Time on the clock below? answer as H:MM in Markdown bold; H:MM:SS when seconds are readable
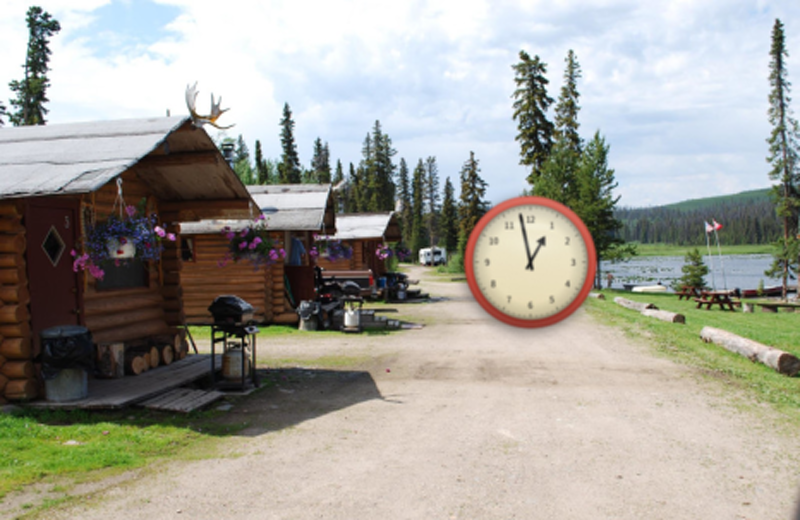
**12:58**
